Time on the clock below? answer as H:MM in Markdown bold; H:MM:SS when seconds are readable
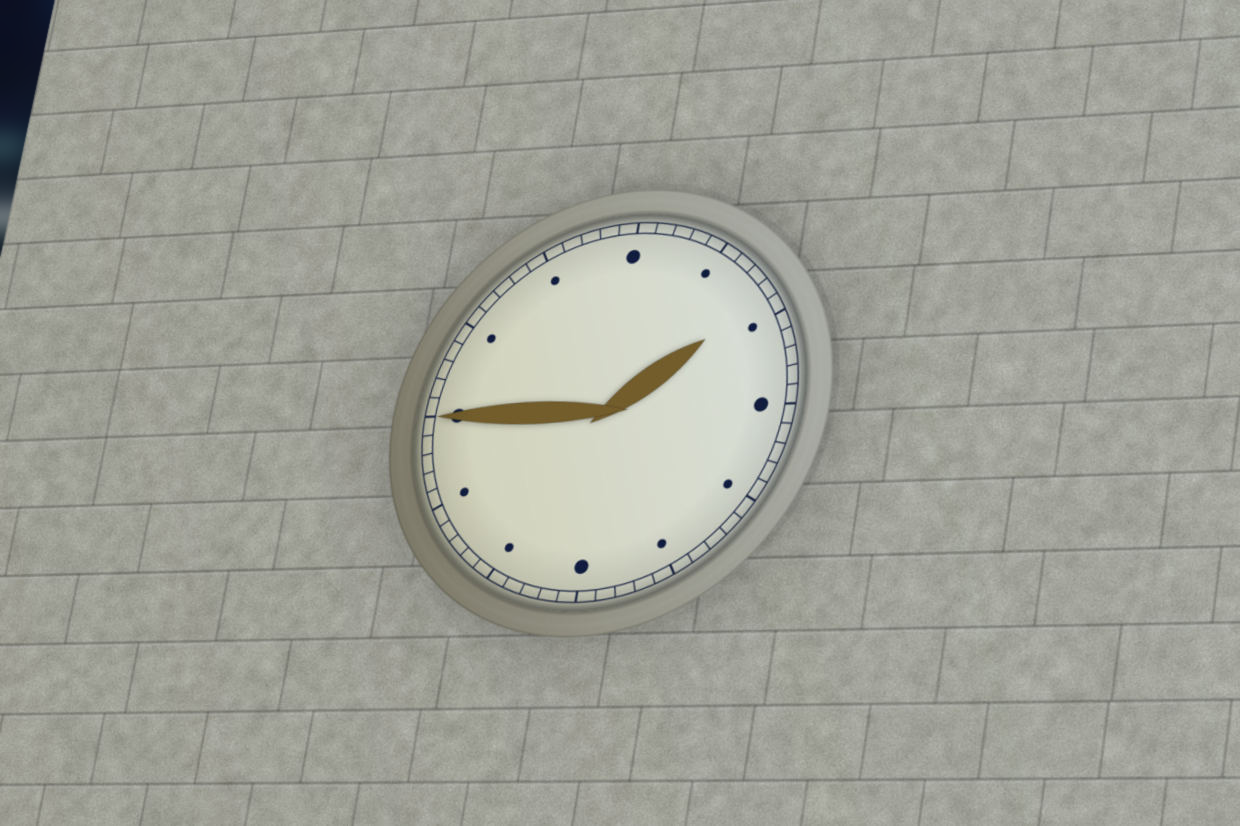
**1:45**
